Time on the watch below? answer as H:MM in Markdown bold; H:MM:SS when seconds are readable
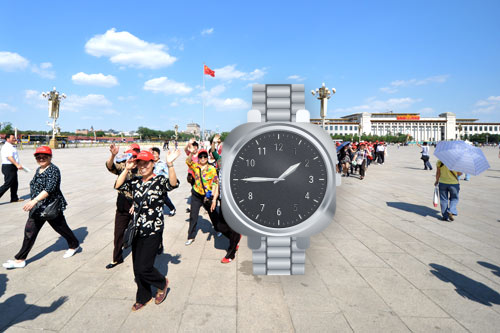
**1:45**
